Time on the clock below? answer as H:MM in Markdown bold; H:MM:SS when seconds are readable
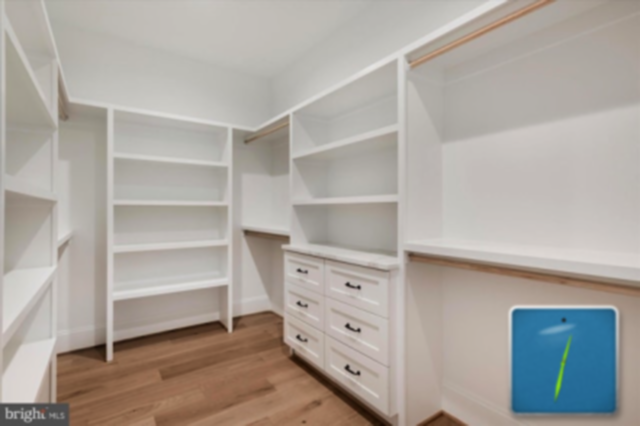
**12:32**
